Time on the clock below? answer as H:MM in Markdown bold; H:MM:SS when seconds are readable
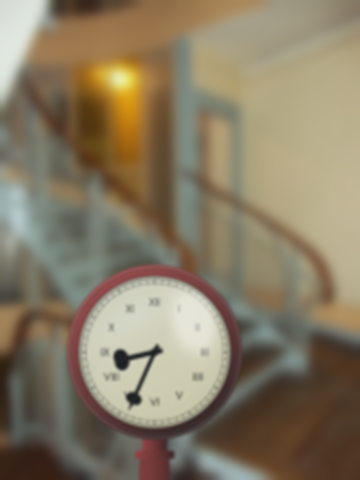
**8:34**
